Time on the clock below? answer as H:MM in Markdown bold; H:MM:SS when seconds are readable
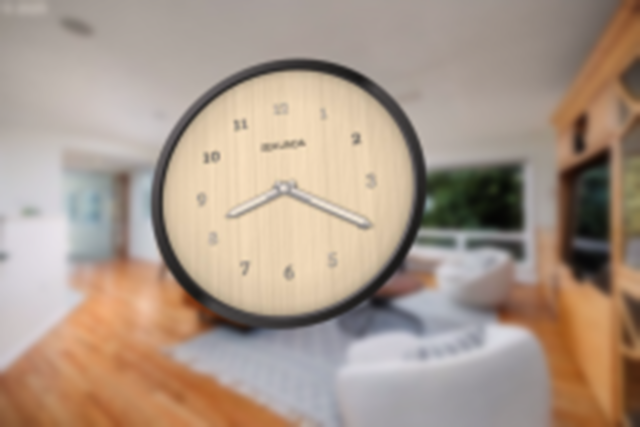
**8:20**
